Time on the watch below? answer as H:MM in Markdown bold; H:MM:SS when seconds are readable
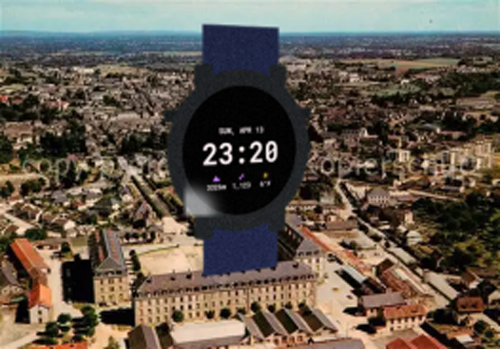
**23:20**
